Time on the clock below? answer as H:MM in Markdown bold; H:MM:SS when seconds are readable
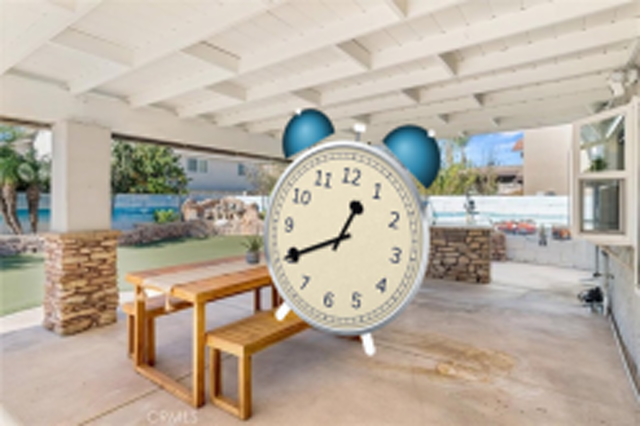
**12:40**
